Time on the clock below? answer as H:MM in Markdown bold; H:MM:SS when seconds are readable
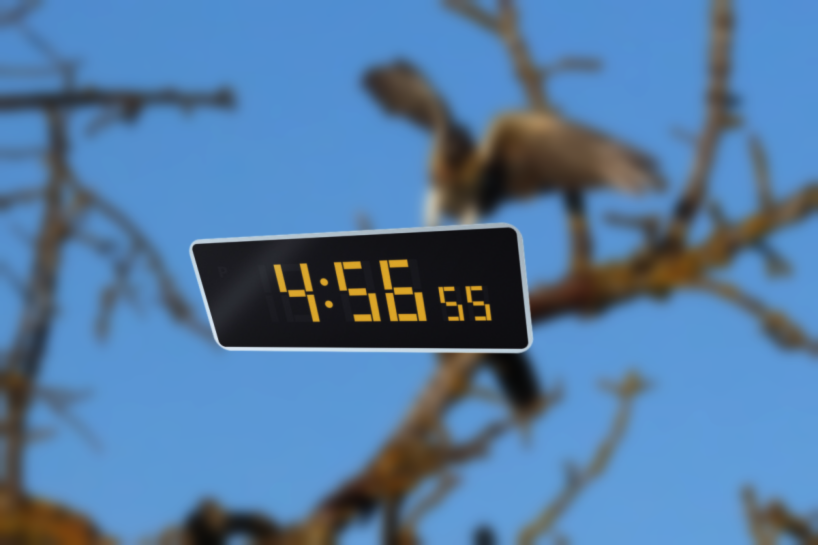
**4:56:55**
